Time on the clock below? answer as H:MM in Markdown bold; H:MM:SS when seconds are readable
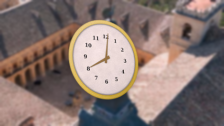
**8:01**
